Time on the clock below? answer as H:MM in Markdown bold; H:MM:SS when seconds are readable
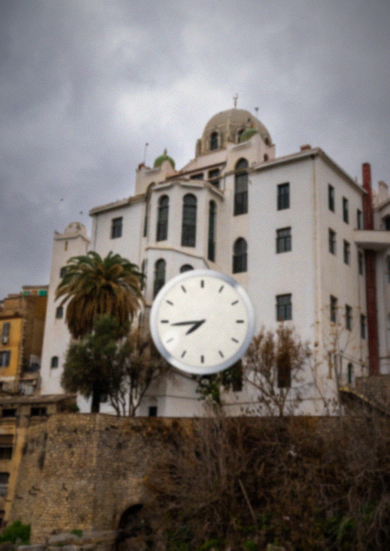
**7:44**
